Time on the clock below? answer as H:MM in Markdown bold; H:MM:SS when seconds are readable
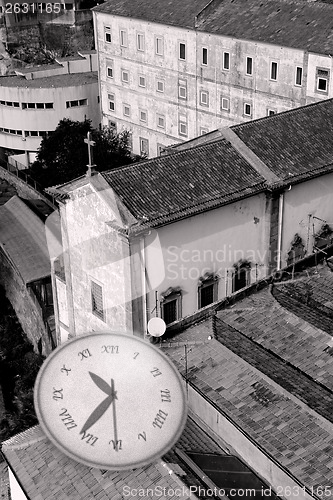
**10:36:30**
